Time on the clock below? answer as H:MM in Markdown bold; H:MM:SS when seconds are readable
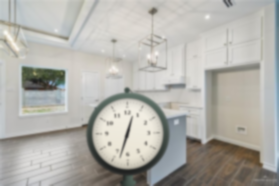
**12:33**
